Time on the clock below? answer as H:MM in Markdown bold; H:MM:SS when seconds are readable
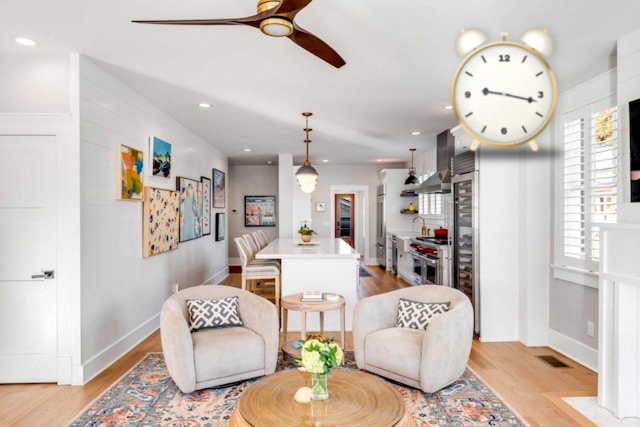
**9:17**
